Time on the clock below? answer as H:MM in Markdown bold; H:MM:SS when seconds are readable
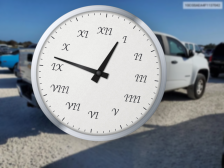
**12:47**
